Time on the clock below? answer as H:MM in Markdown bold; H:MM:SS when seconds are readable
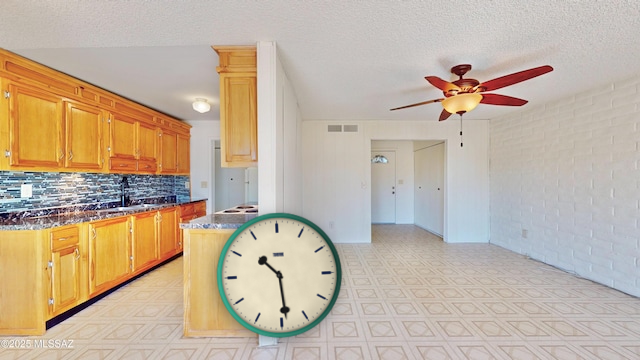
**10:29**
